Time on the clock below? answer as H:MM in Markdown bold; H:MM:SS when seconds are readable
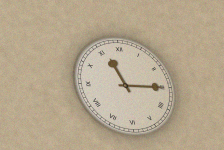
**11:15**
